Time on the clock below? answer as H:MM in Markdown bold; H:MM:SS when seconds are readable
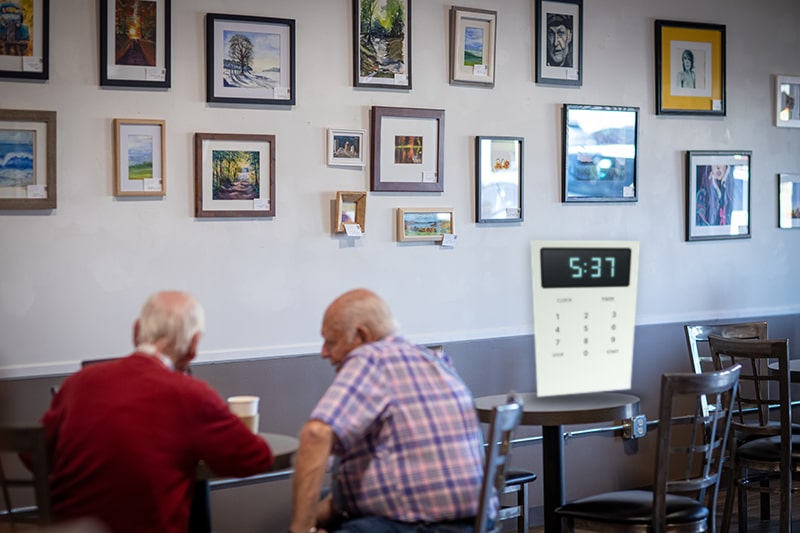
**5:37**
